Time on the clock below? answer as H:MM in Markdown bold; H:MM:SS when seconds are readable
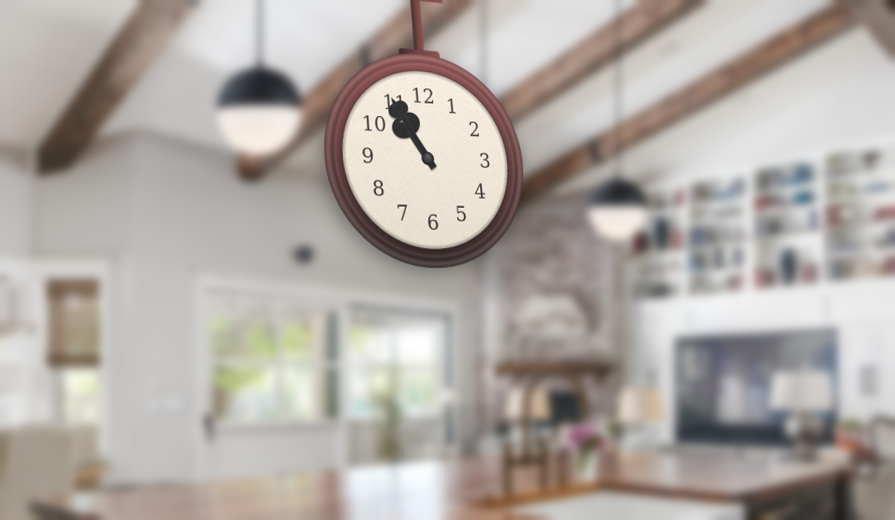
**10:55**
